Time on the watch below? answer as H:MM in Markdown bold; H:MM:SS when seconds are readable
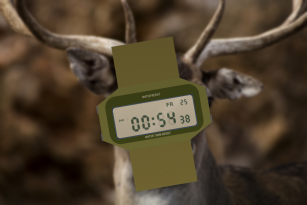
**0:54:38**
